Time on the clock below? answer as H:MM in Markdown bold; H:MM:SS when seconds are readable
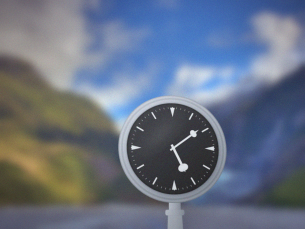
**5:09**
